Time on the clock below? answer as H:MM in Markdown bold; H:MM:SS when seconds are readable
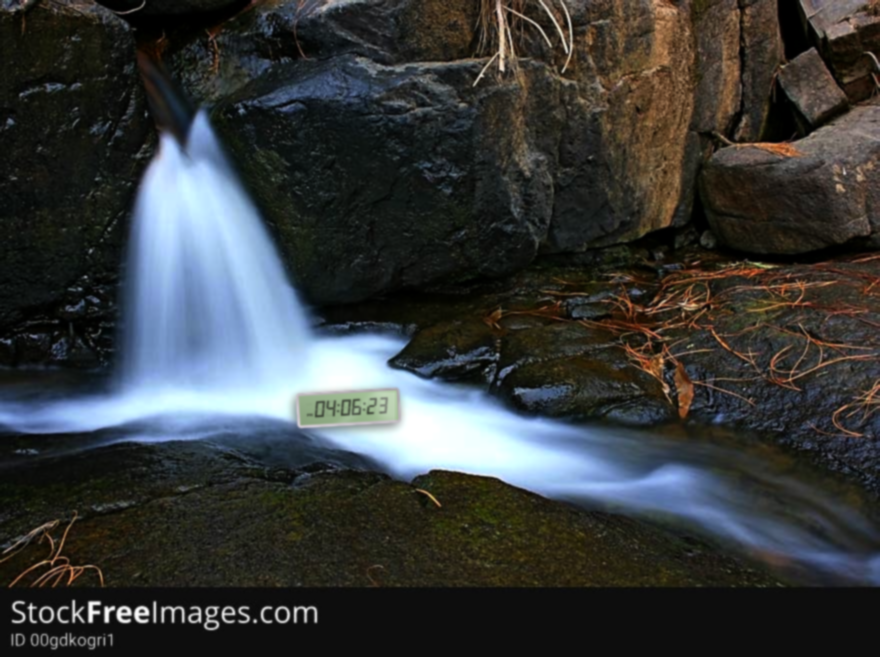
**4:06:23**
